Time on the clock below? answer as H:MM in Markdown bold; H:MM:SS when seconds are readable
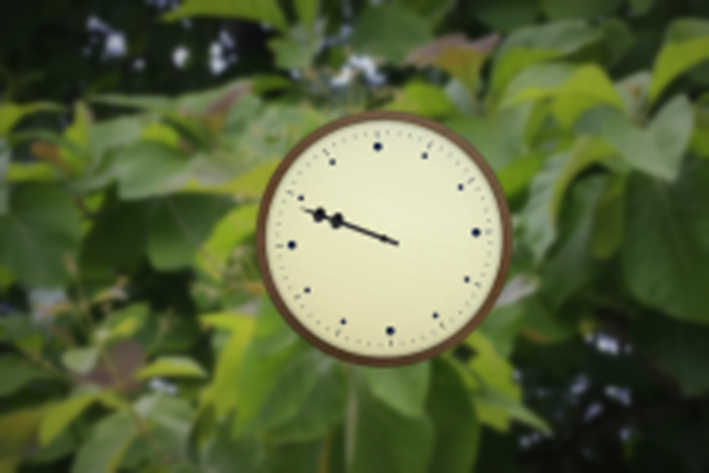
**9:49**
